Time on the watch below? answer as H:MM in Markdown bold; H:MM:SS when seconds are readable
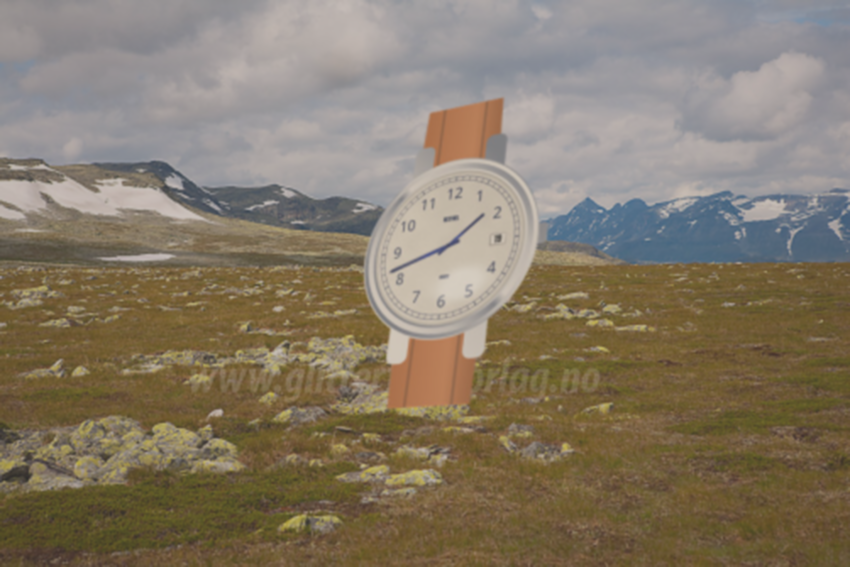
**1:42**
